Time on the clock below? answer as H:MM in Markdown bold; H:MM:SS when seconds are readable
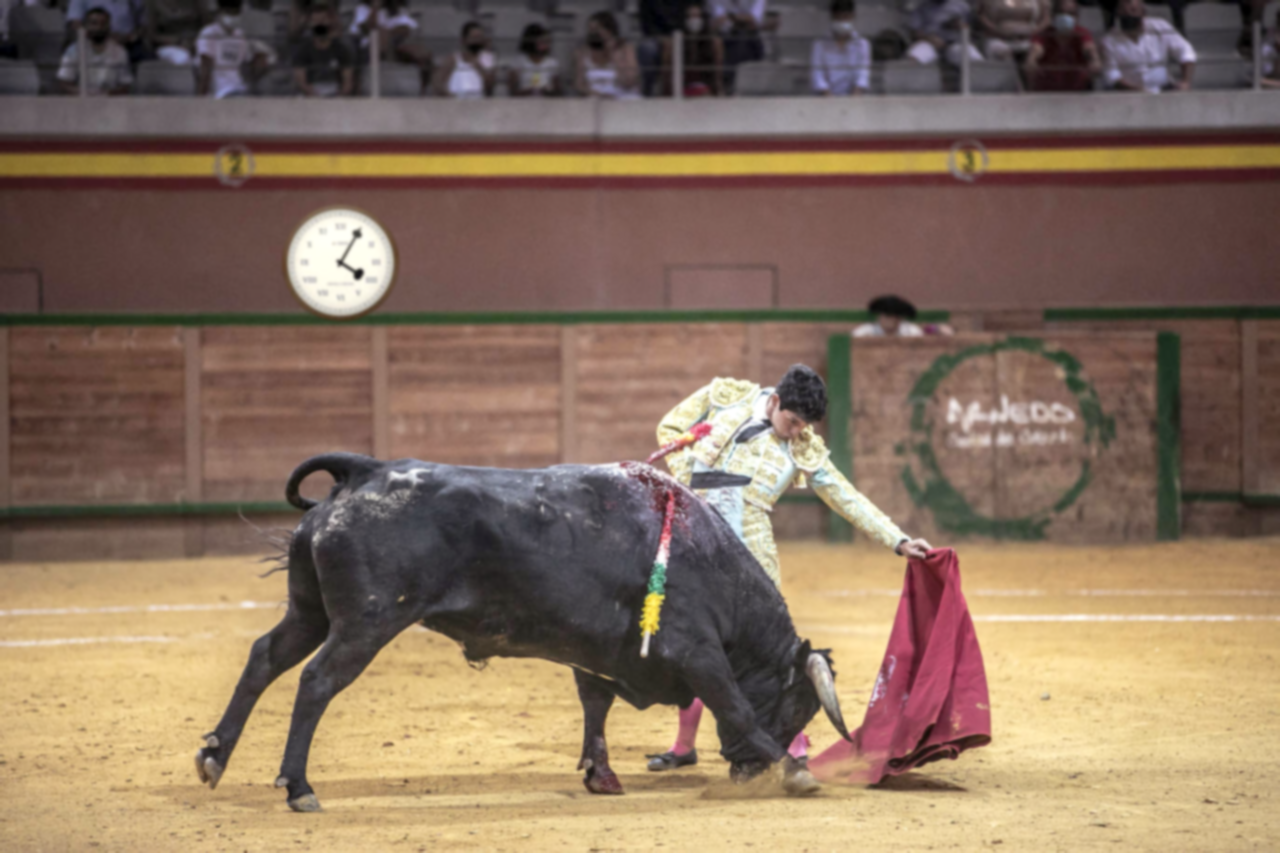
**4:05**
